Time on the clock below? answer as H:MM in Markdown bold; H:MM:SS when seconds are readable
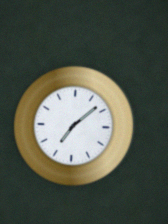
**7:08**
